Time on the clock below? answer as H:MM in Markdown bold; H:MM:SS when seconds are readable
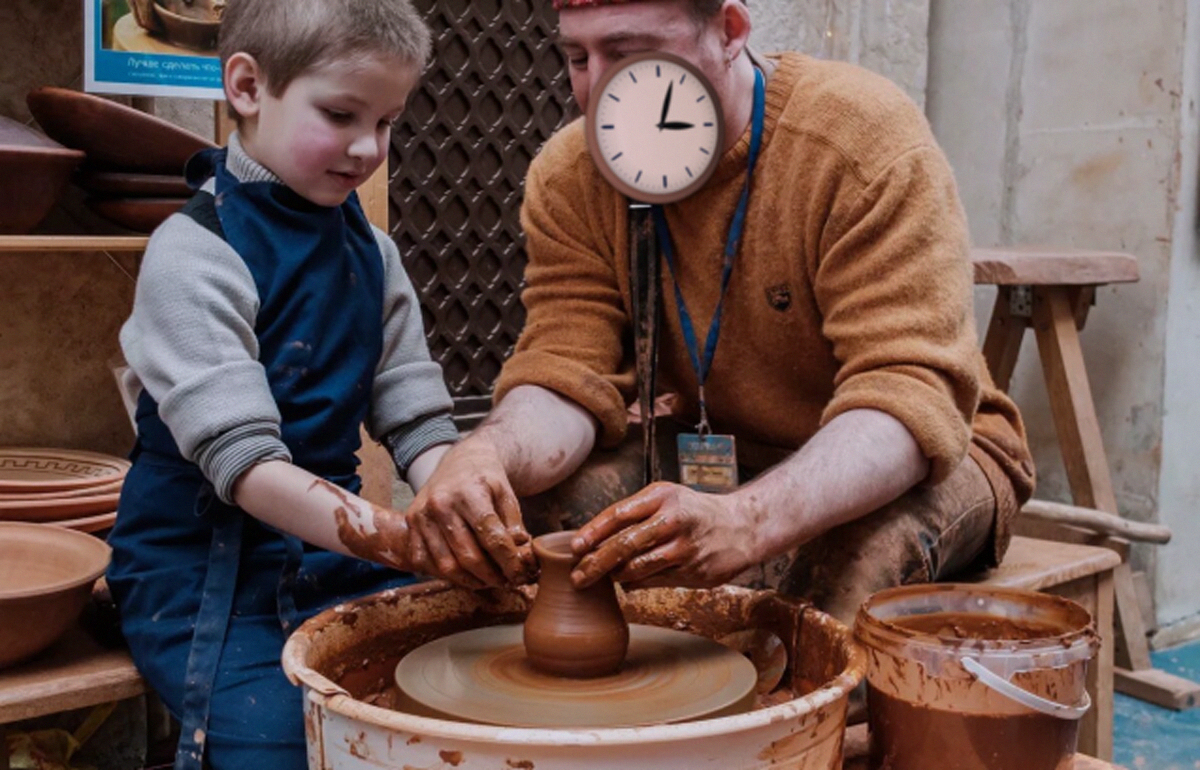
**3:03**
